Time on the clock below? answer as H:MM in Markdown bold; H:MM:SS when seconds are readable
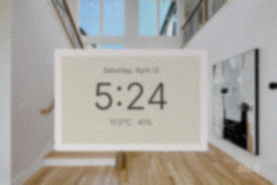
**5:24**
